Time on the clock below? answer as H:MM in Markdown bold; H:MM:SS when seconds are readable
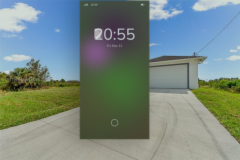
**20:55**
